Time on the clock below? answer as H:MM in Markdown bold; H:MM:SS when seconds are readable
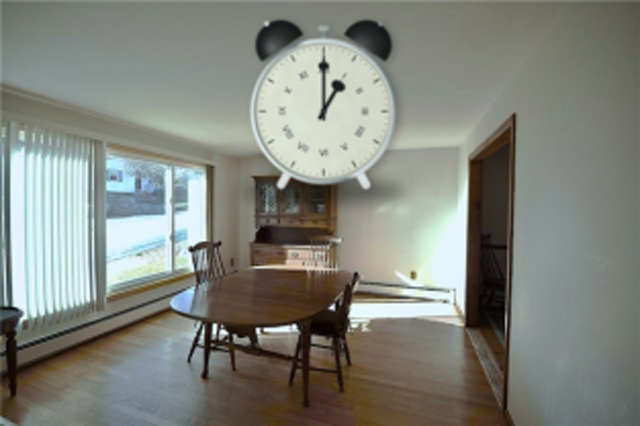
**1:00**
